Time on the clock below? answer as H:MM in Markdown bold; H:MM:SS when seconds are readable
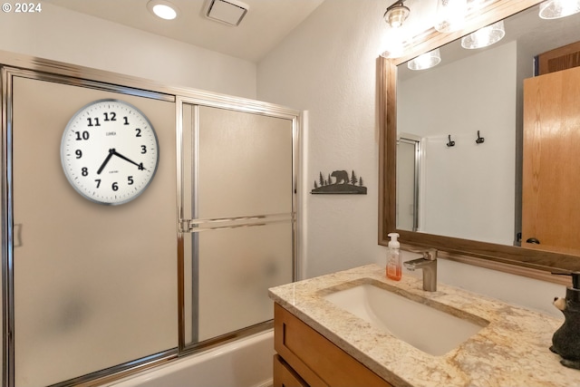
**7:20**
